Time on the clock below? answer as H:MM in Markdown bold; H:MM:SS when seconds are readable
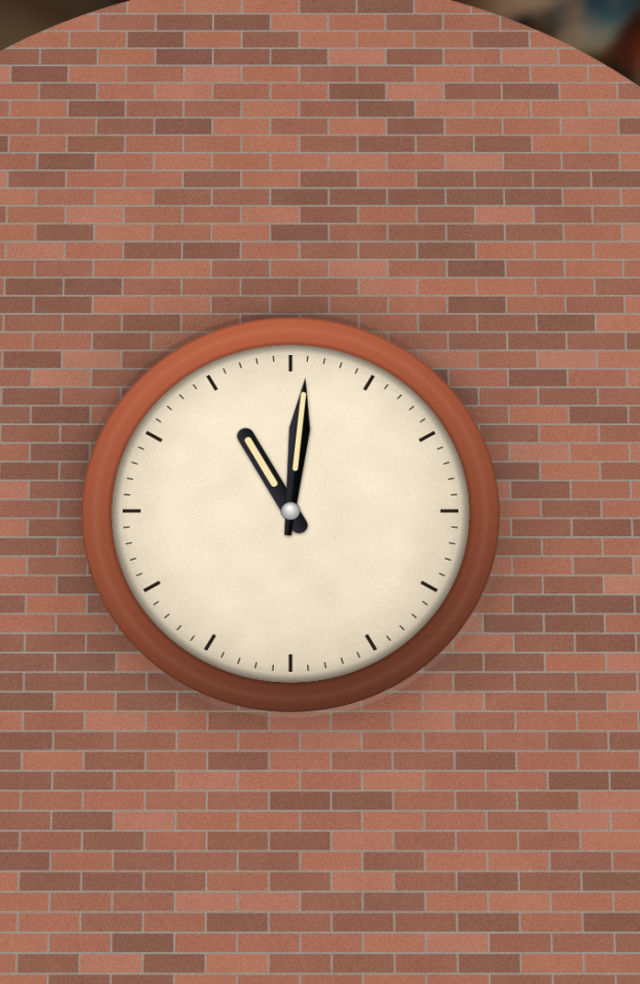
**11:01**
